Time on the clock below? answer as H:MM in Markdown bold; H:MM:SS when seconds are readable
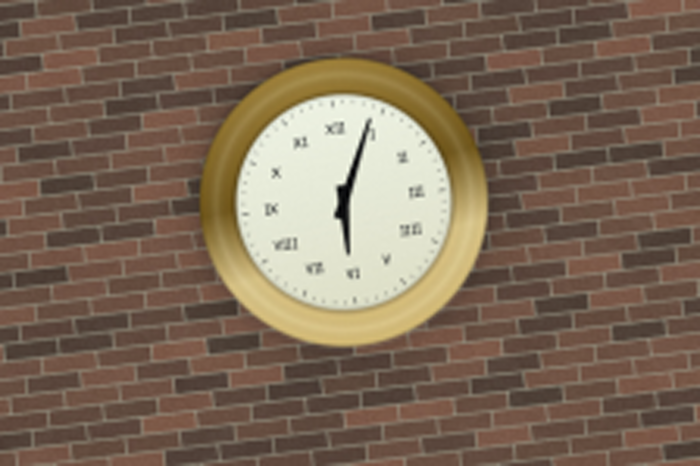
**6:04**
